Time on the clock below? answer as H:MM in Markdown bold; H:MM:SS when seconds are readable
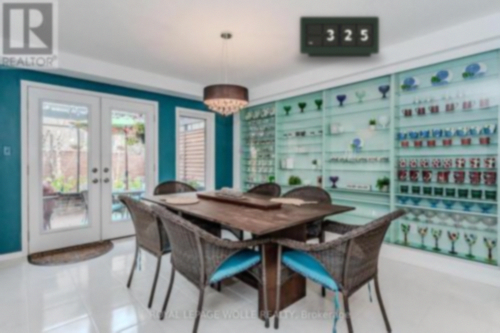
**3:25**
